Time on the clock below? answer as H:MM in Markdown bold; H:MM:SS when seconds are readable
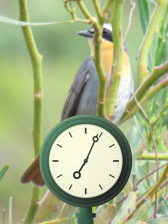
**7:04**
